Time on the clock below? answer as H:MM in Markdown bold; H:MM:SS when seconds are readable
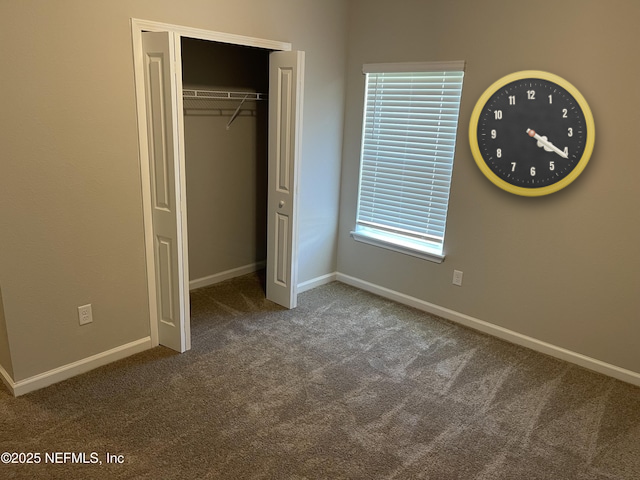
**4:21**
